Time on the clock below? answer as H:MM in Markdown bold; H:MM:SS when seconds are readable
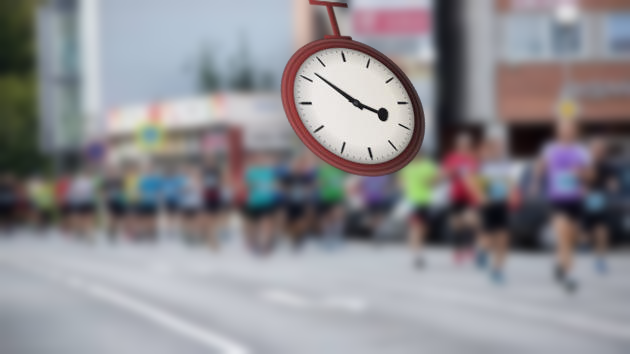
**3:52**
